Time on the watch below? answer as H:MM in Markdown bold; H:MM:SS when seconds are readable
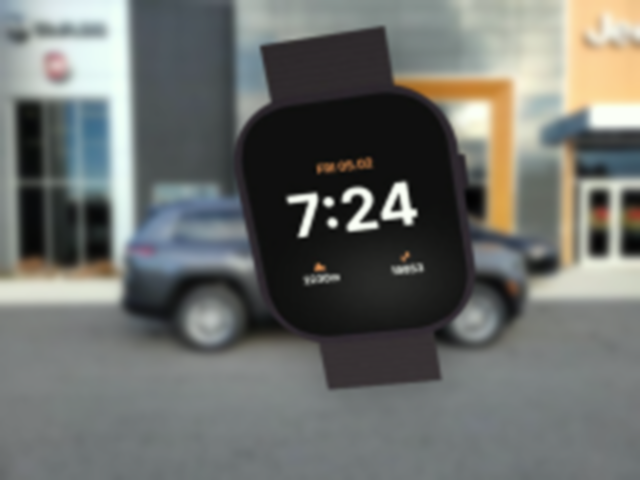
**7:24**
